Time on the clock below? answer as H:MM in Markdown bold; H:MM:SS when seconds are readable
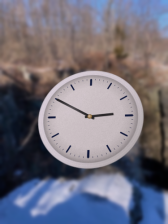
**2:50**
